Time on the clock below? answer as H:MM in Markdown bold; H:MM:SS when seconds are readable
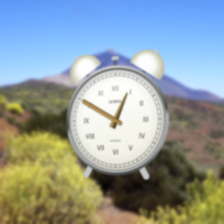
**12:50**
